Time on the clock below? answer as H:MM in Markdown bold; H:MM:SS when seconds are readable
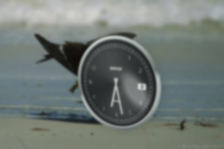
**6:28**
